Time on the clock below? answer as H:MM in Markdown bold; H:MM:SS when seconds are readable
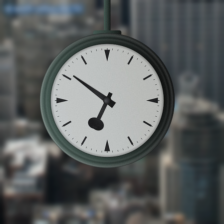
**6:51**
